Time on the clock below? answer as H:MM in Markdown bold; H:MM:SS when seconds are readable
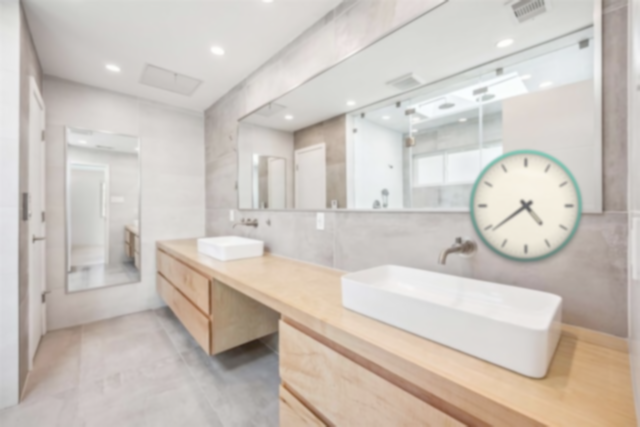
**4:39**
